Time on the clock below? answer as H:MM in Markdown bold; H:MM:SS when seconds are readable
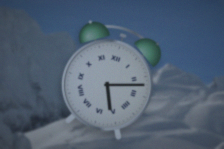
**5:12**
